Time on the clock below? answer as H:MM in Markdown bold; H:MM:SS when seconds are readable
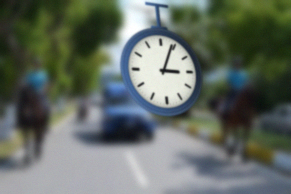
**3:04**
